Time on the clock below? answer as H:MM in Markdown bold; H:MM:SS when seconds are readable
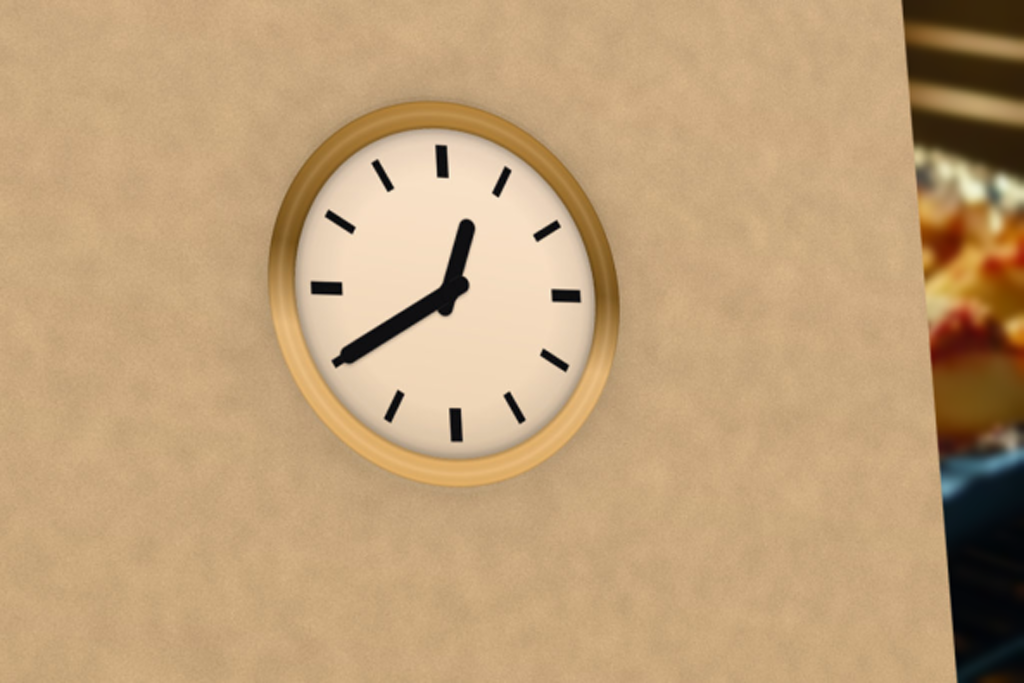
**12:40**
